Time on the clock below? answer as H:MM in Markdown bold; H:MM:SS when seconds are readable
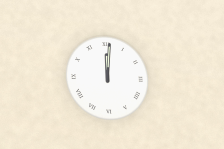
**12:01**
